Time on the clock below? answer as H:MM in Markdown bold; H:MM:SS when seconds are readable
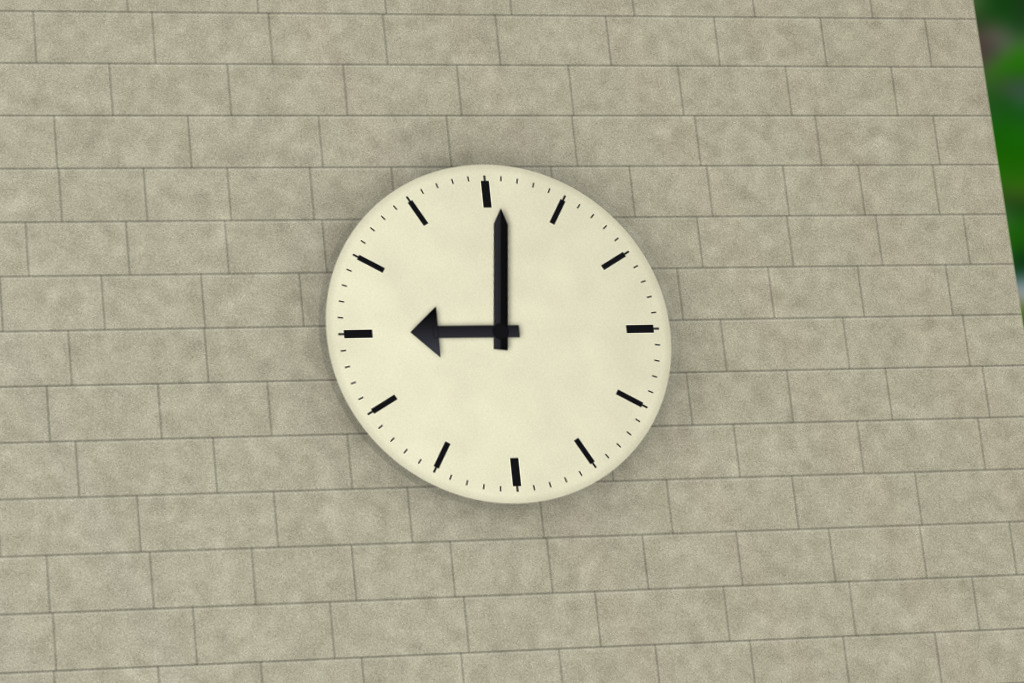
**9:01**
